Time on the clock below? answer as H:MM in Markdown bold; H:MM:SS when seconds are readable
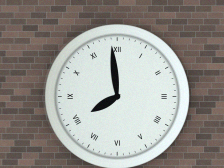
**7:59**
